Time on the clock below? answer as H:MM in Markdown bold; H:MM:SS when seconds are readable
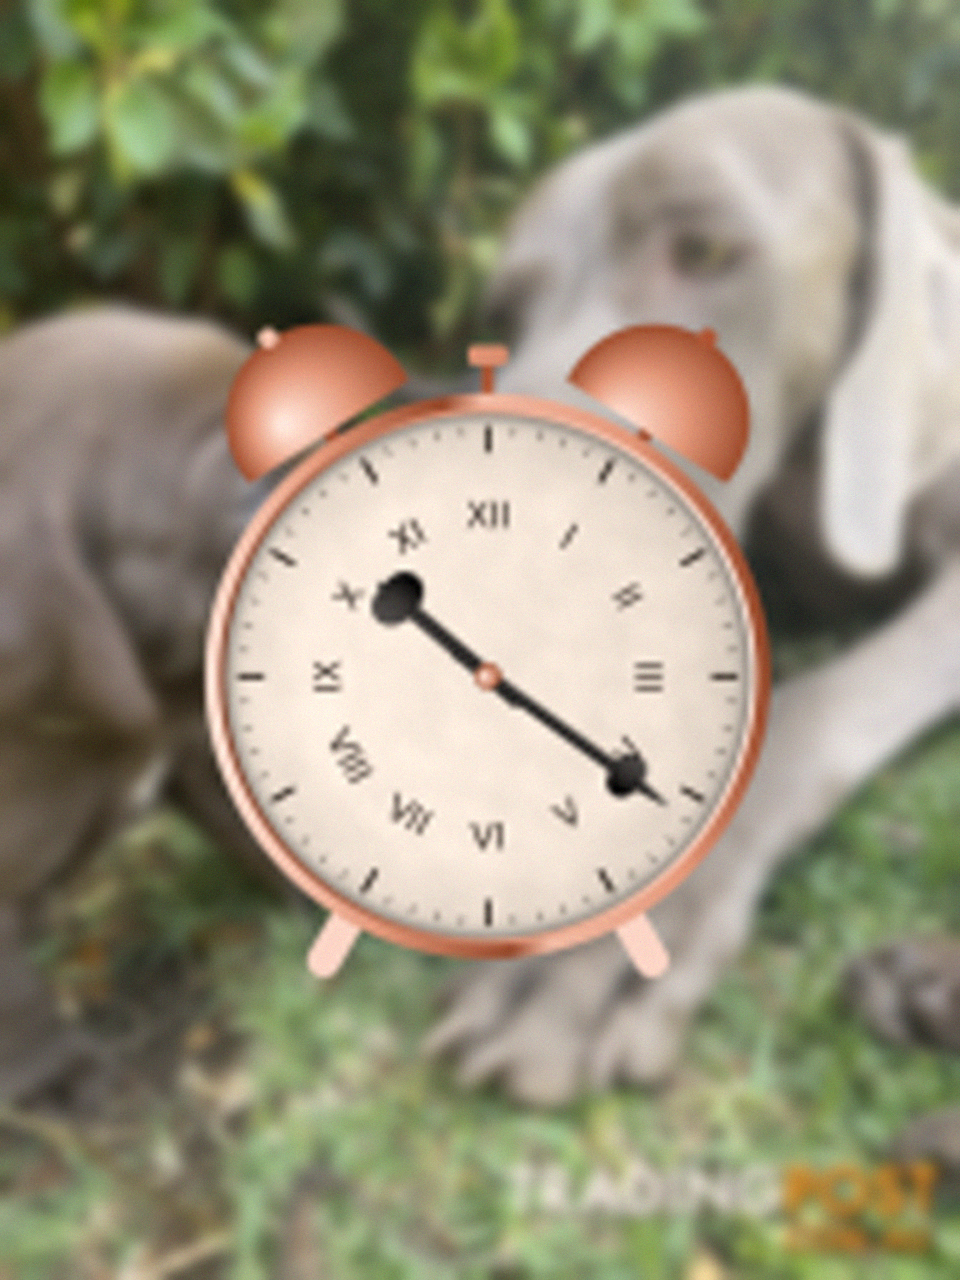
**10:21**
